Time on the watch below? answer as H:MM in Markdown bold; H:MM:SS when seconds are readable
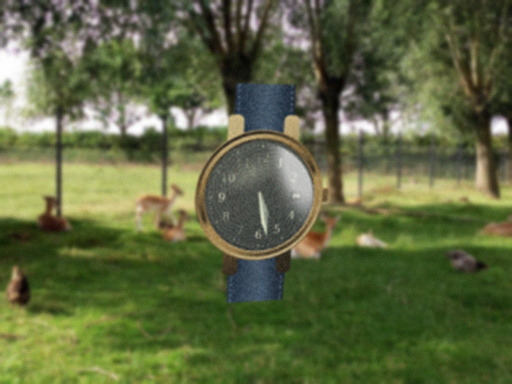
**5:28**
